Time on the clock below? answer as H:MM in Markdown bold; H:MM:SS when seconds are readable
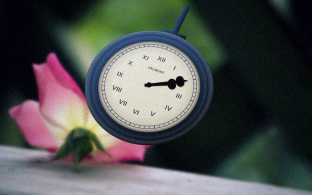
**2:10**
